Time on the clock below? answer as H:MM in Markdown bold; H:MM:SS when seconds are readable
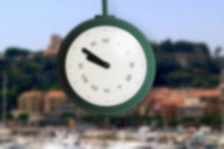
**9:51**
